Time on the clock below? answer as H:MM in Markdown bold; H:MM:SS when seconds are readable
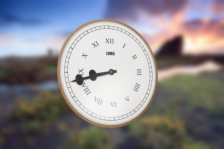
**8:43**
